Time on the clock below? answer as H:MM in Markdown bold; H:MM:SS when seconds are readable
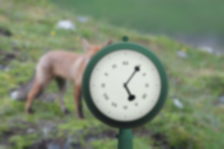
**5:06**
